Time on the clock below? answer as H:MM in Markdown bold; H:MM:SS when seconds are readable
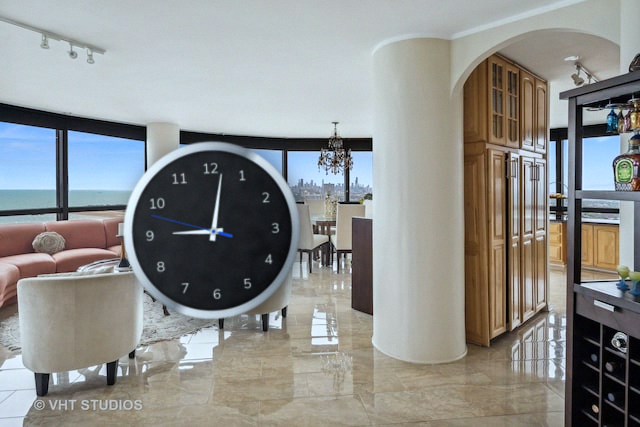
**9:01:48**
